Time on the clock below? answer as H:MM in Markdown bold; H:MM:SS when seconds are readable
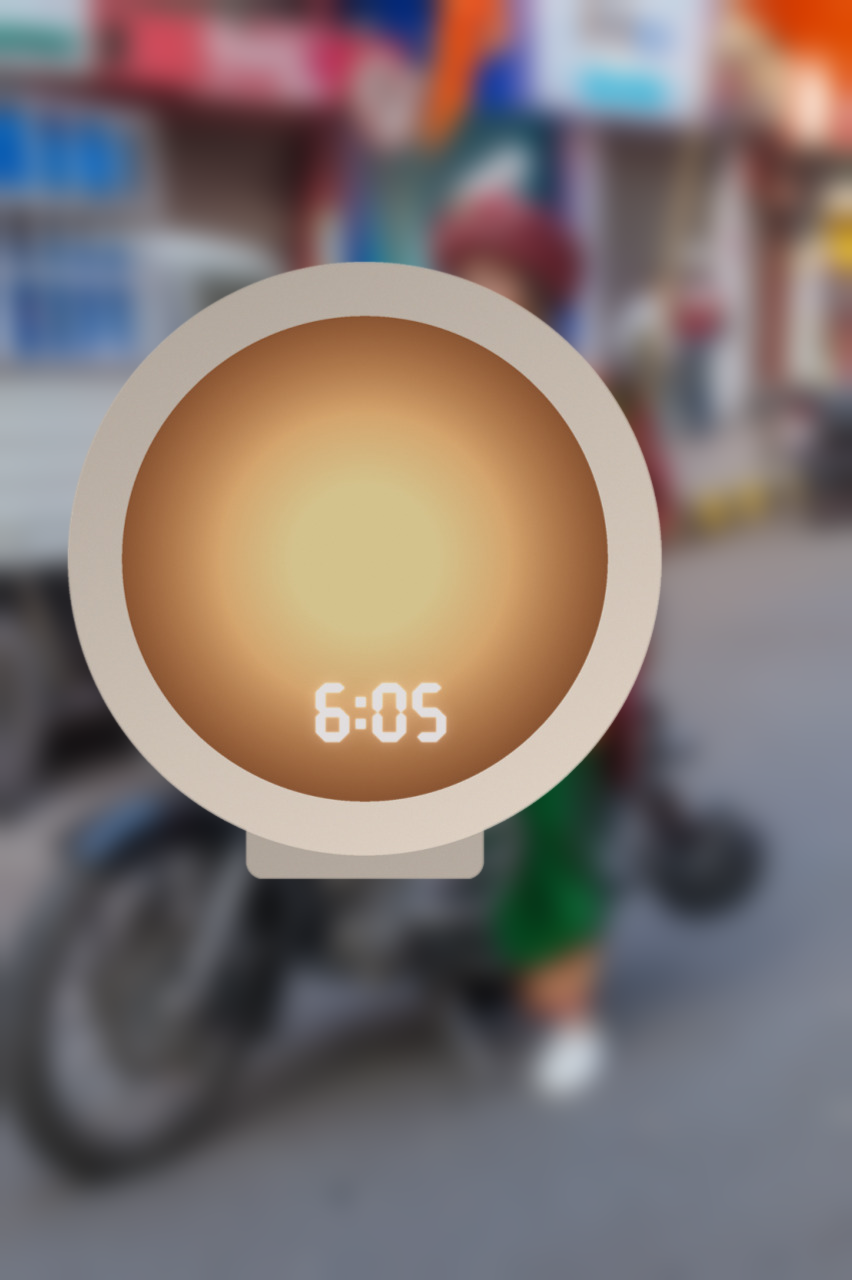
**6:05**
